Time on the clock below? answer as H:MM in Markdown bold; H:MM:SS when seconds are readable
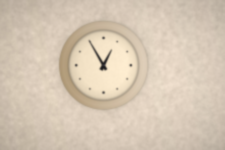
**12:55**
